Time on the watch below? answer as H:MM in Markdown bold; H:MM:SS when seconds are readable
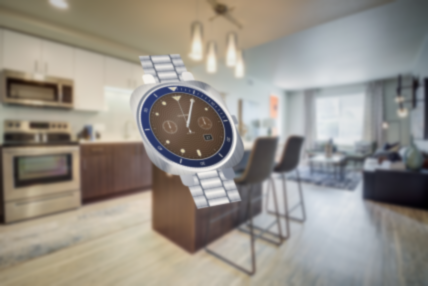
**1:05**
